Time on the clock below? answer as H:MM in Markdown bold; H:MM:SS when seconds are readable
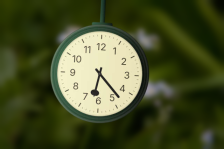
**6:23**
